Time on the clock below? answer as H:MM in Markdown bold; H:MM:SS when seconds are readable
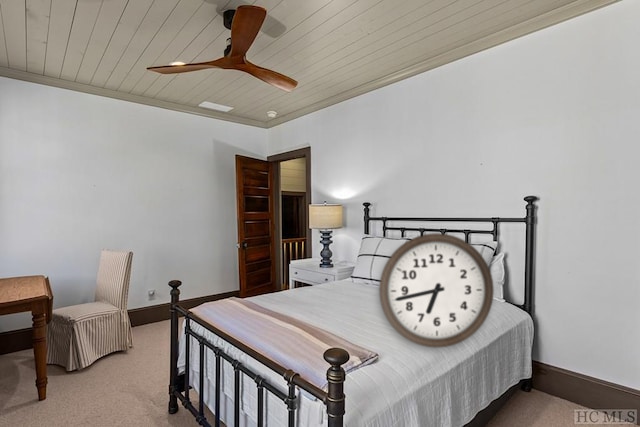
**6:43**
